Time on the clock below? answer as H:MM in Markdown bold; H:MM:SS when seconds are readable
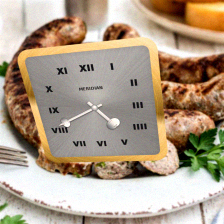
**4:41**
